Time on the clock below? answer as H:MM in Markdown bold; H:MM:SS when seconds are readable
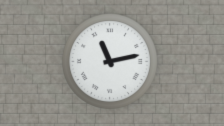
**11:13**
